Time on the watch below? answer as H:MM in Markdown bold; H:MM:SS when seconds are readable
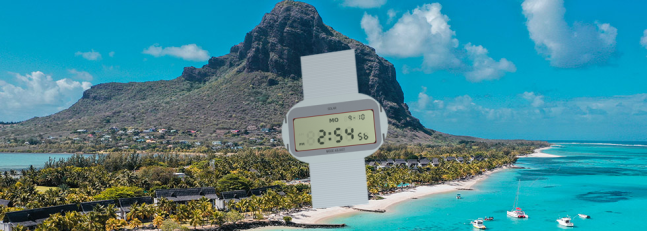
**2:54:56**
